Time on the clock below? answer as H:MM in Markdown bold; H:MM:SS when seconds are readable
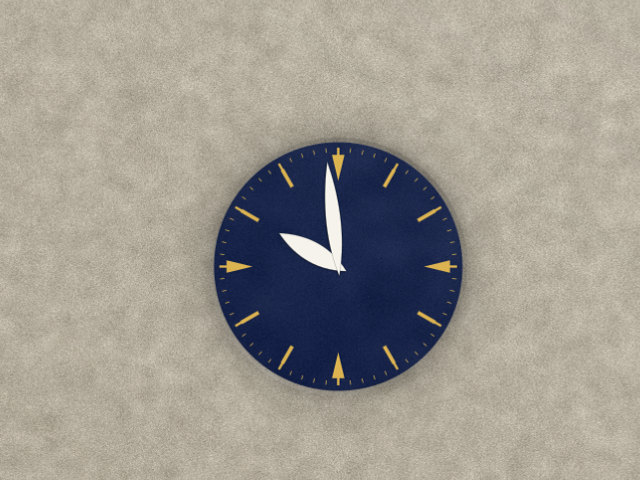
**9:59**
